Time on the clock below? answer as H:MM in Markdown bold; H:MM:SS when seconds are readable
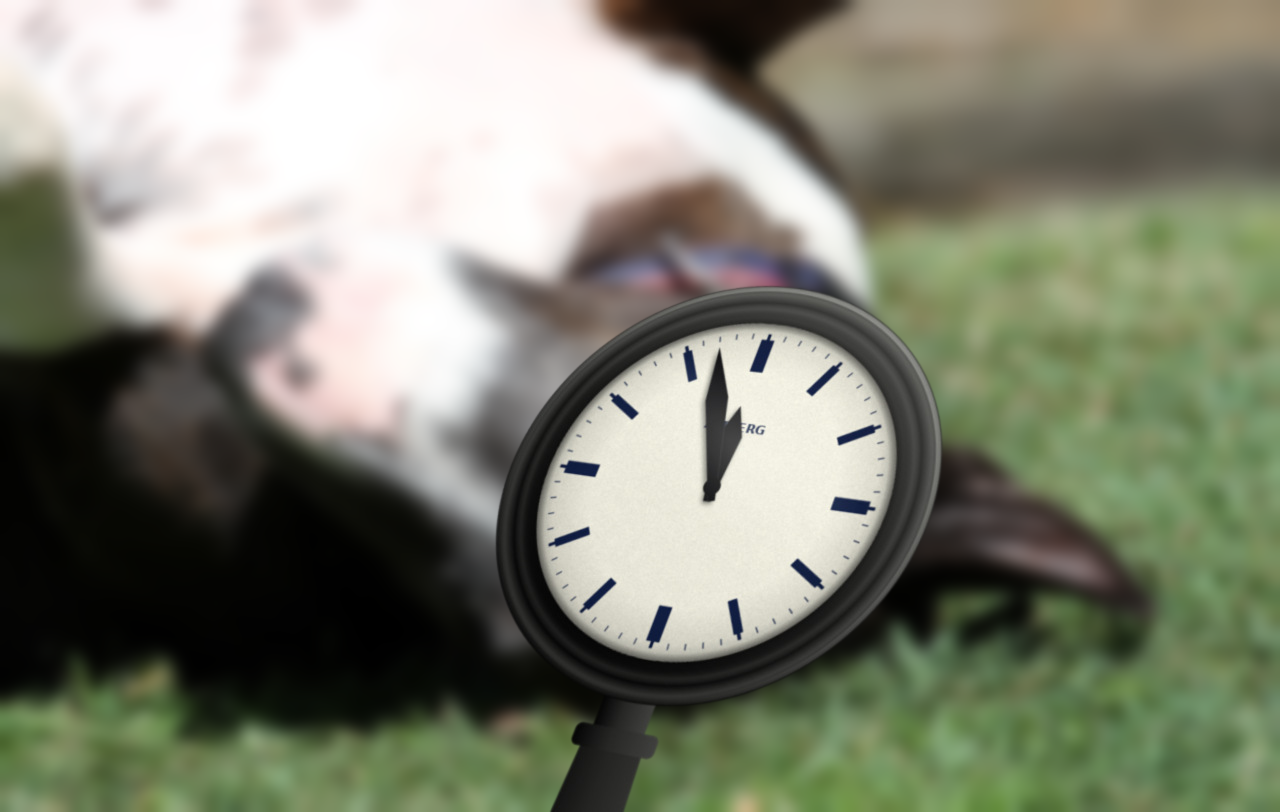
**11:57**
